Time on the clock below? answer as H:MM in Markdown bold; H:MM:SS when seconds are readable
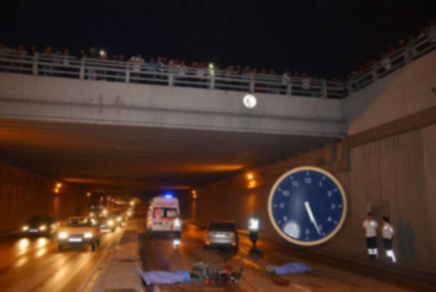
**5:26**
